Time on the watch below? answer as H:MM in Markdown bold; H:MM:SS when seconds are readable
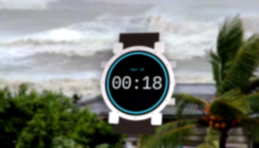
**0:18**
